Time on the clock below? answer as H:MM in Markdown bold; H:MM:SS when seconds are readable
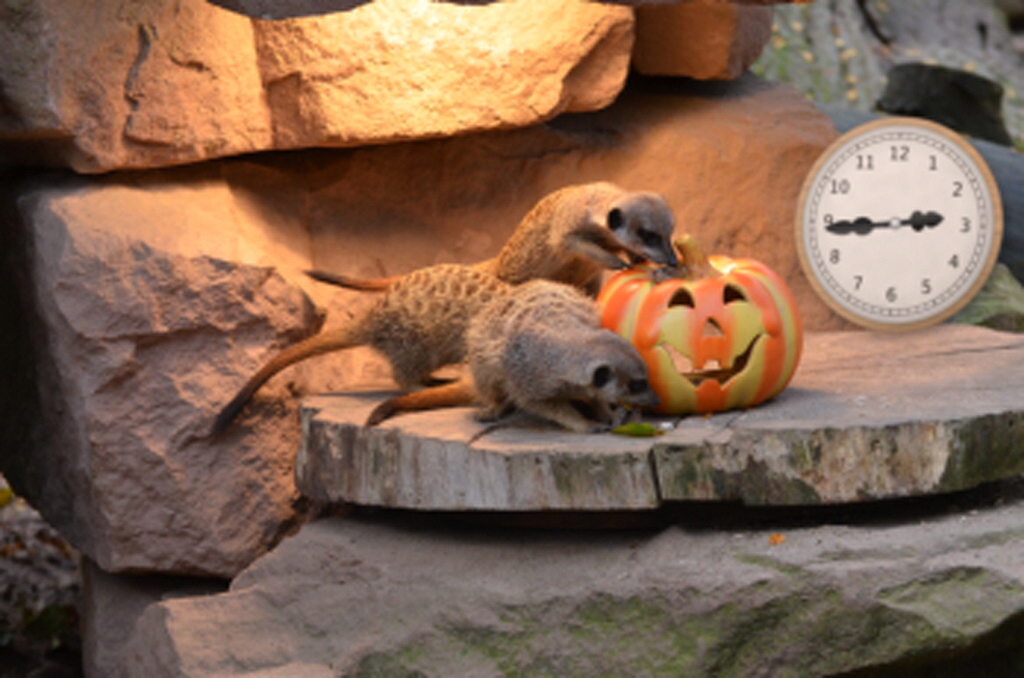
**2:44**
